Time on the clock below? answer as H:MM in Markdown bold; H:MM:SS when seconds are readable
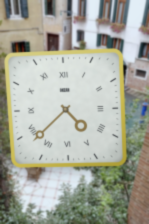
**4:38**
